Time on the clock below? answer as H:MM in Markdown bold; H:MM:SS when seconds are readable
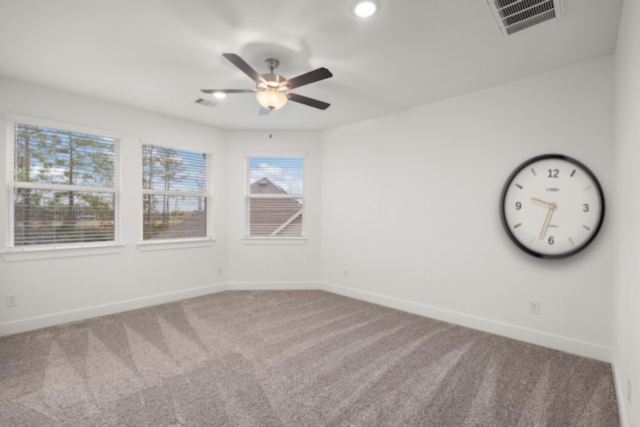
**9:33**
